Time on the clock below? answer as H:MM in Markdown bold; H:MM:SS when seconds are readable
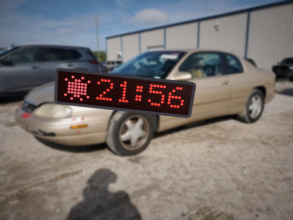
**21:56**
